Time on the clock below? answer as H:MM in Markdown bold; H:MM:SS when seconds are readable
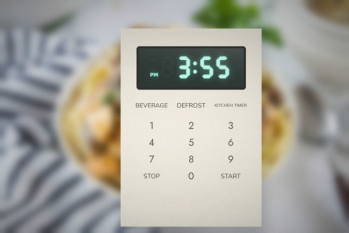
**3:55**
